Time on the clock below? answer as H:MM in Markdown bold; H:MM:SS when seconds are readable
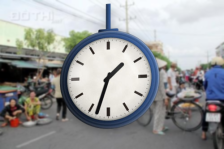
**1:33**
